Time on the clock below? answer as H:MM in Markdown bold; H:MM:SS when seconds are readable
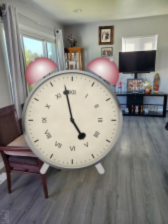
**4:58**
